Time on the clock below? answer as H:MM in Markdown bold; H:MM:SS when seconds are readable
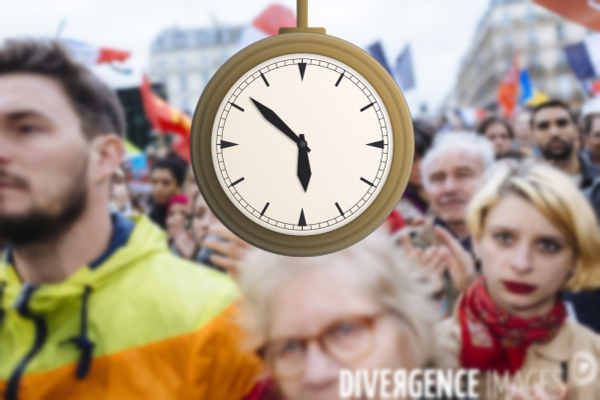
**5:52**
